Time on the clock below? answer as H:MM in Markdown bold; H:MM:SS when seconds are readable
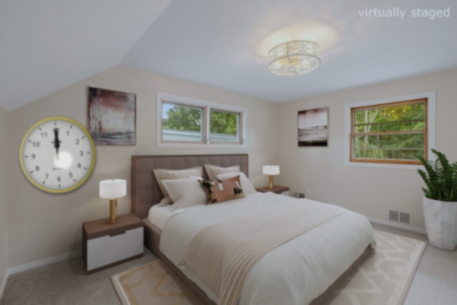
**12:00**
